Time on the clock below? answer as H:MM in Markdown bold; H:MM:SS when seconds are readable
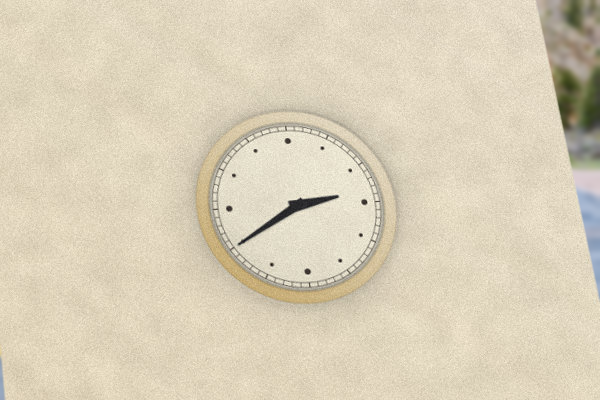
**2:40**
